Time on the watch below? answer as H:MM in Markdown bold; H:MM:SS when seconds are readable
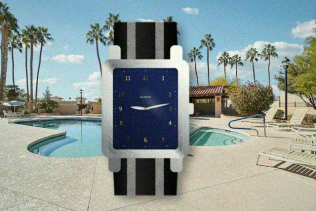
**9:13**
